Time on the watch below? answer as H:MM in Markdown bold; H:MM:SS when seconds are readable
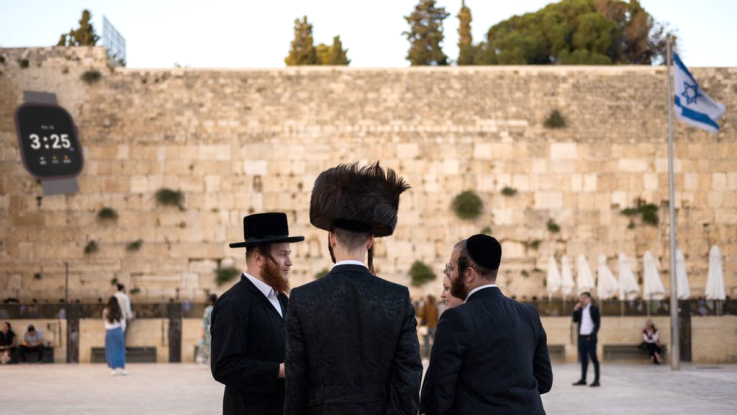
**3:25**
